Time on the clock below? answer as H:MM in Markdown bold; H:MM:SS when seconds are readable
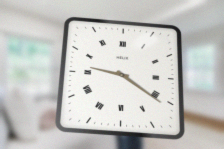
**9:21**
